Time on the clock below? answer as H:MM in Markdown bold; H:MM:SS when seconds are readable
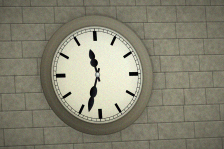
**11:33**
